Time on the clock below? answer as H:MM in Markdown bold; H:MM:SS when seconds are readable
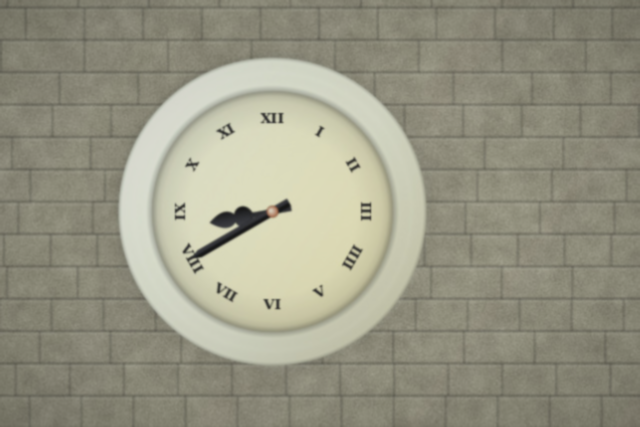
**8:40**
